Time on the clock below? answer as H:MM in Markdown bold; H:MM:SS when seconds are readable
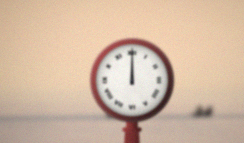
**12:00**
